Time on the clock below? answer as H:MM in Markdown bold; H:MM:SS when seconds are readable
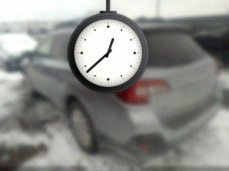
**12:38**
